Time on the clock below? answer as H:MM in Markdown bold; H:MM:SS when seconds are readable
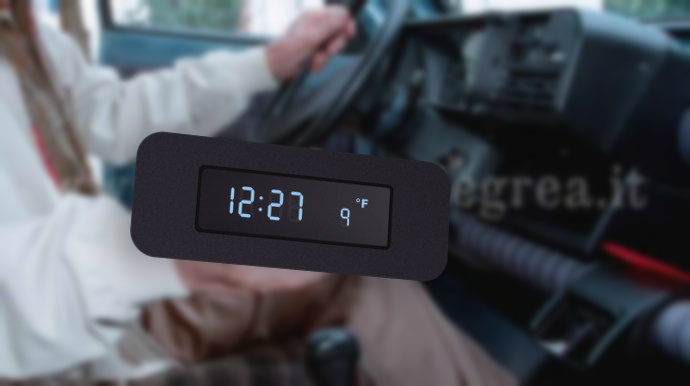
**12:27**
